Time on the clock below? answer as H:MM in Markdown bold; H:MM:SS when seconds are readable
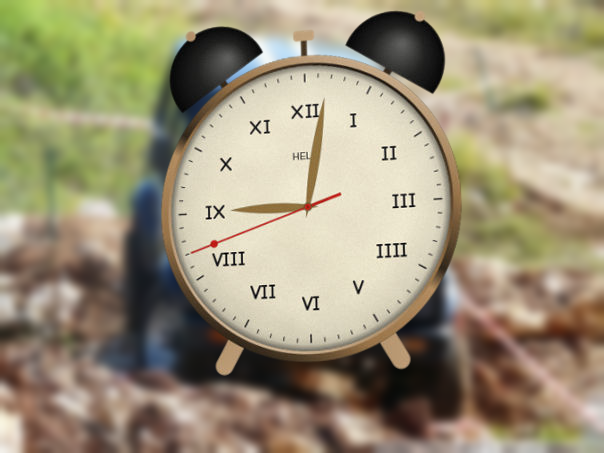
**9:01:42**
